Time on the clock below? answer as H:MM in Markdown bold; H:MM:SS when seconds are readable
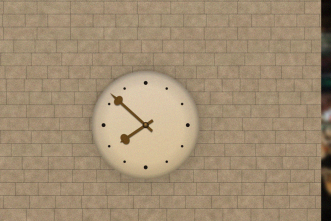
**7:52**
